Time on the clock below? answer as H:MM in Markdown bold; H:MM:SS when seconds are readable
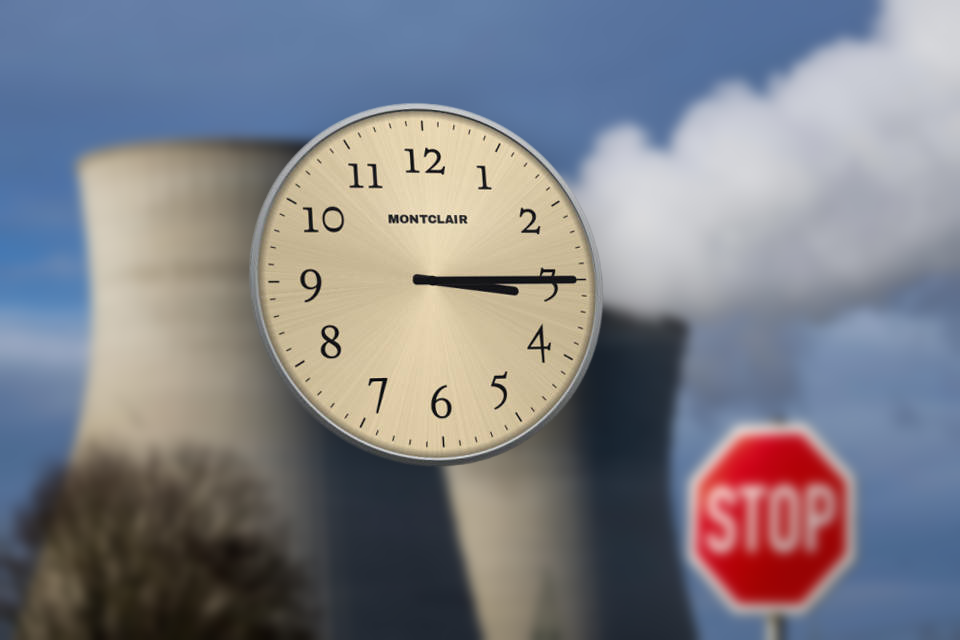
**3:15**
